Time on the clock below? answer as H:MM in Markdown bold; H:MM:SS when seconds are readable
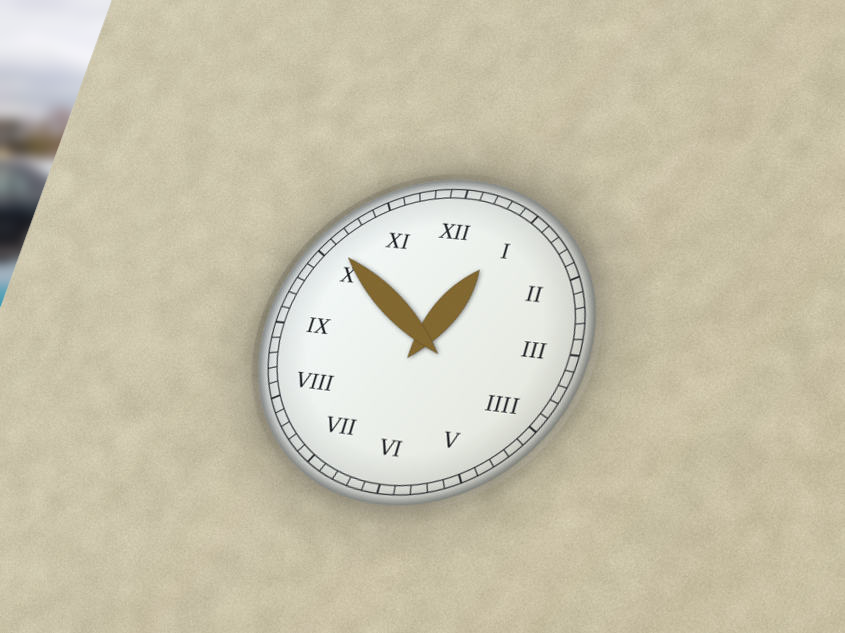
**12:51**
